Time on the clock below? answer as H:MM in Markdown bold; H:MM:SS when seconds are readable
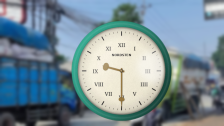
**9:30**
